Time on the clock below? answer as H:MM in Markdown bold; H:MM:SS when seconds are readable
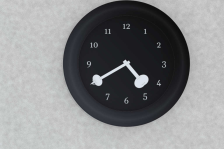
**4:40**
